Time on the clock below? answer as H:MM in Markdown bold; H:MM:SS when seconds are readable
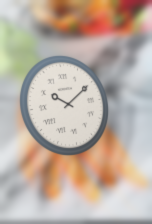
**10:10**
